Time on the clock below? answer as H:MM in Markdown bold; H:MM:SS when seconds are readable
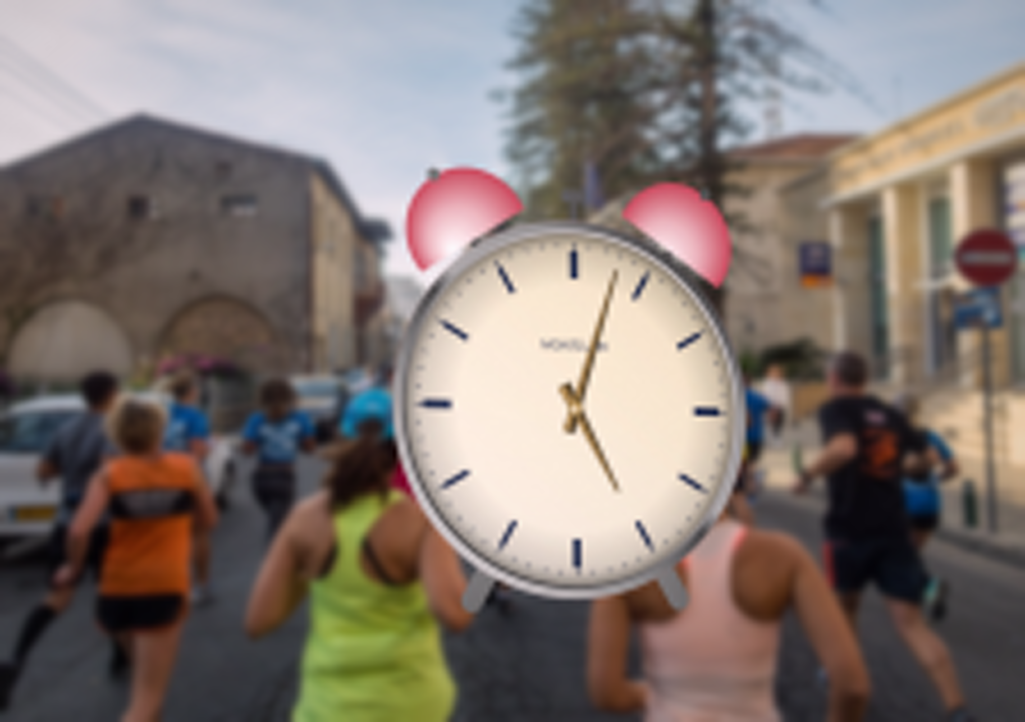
**5:03**
